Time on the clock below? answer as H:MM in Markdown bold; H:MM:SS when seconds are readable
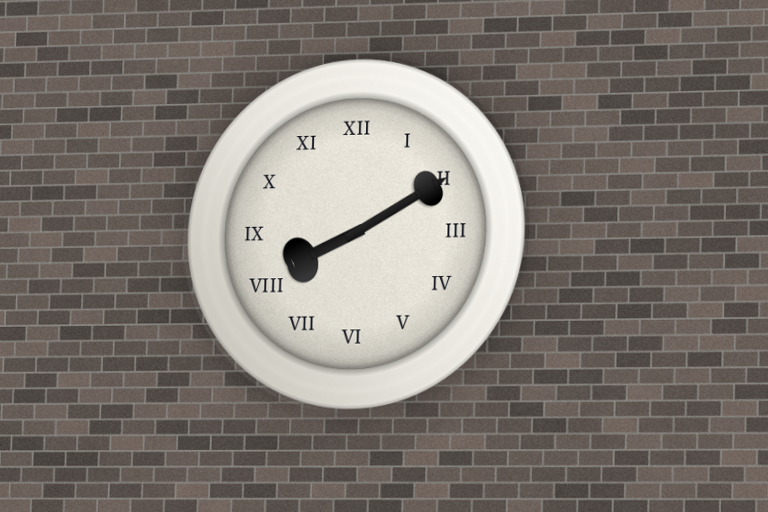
**8:10**
